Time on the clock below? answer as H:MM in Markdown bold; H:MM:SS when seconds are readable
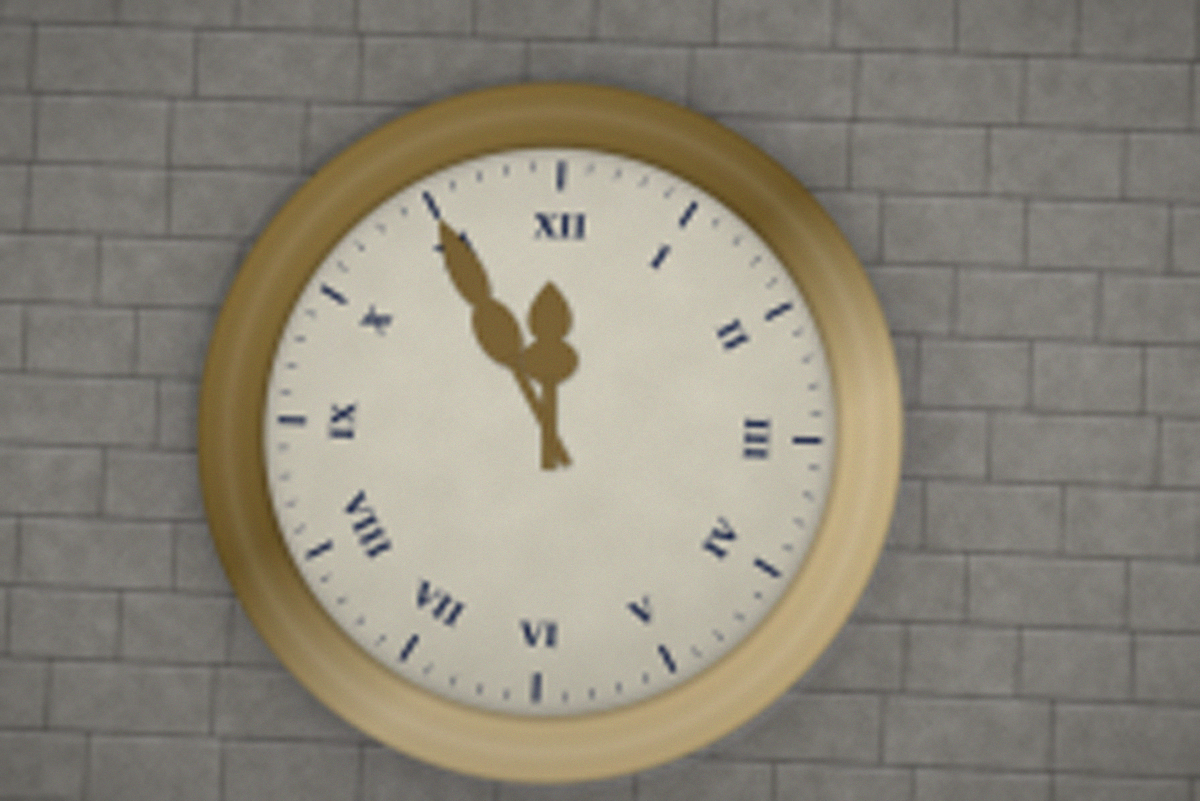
**11:55**
